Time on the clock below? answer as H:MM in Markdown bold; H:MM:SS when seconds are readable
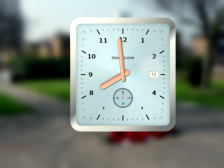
**7:59**
